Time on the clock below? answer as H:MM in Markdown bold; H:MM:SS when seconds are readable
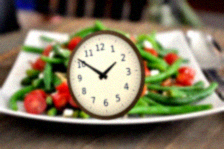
**1:51**
